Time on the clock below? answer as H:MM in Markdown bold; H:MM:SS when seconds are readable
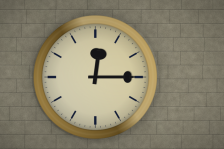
**12:15**
